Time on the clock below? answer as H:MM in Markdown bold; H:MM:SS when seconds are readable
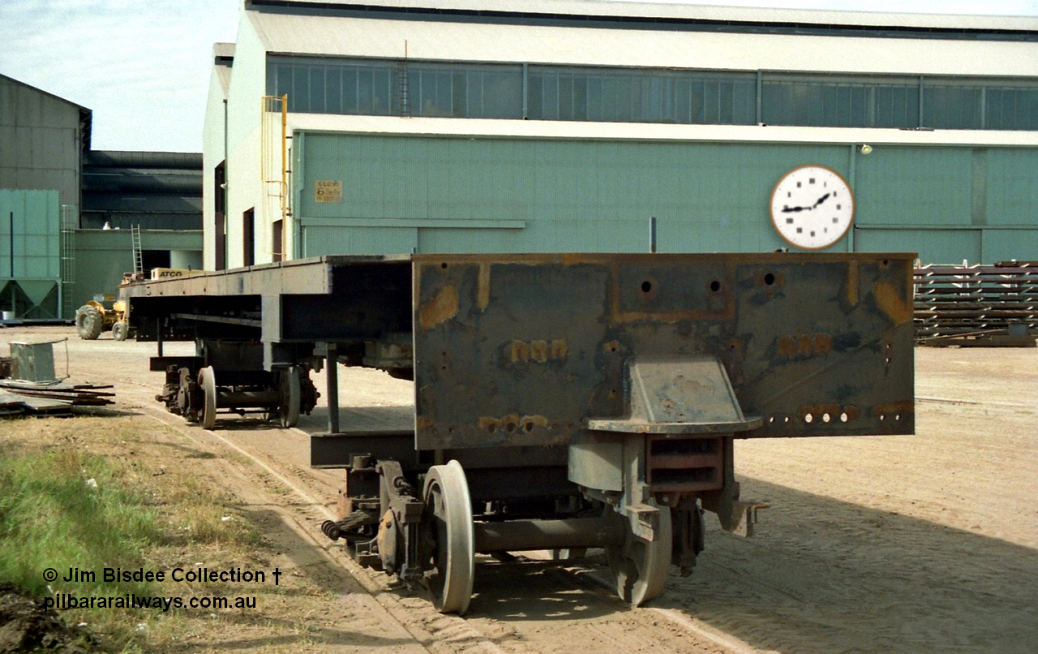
**1:44**
